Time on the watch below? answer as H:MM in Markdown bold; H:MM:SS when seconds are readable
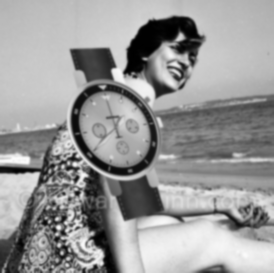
**1:40**
